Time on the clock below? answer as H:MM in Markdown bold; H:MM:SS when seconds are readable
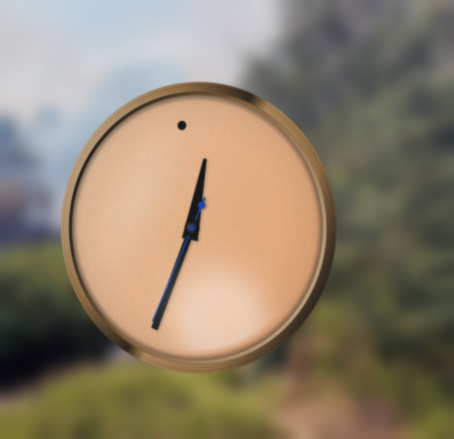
**12:34:35**
